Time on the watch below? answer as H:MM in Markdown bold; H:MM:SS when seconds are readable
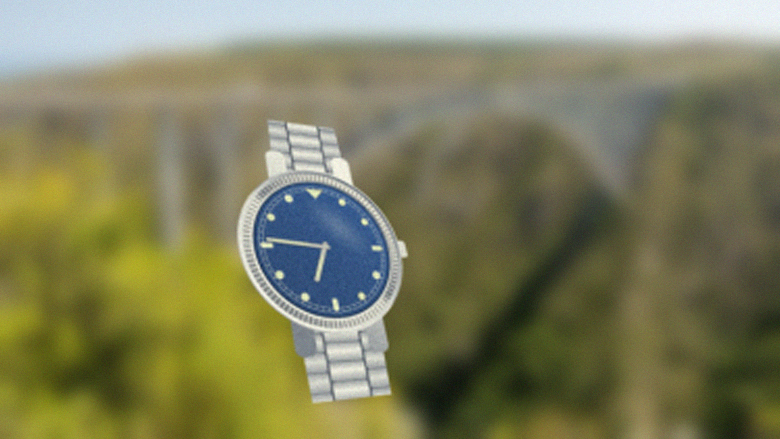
**6:46**
